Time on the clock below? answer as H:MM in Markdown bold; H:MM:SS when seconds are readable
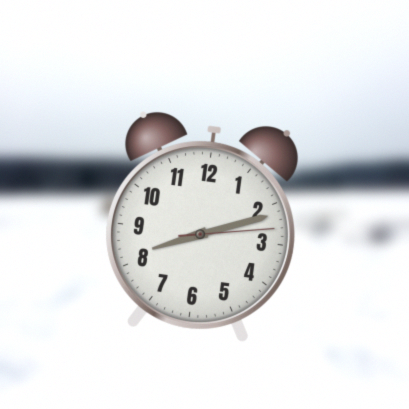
**8:11:13**
